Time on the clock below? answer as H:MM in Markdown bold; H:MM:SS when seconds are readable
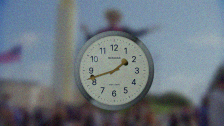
**1:42**
